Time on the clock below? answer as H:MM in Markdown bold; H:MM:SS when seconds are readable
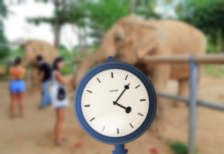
**4:07**
